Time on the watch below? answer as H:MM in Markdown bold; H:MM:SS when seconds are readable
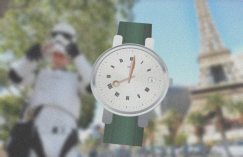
**8:01**
